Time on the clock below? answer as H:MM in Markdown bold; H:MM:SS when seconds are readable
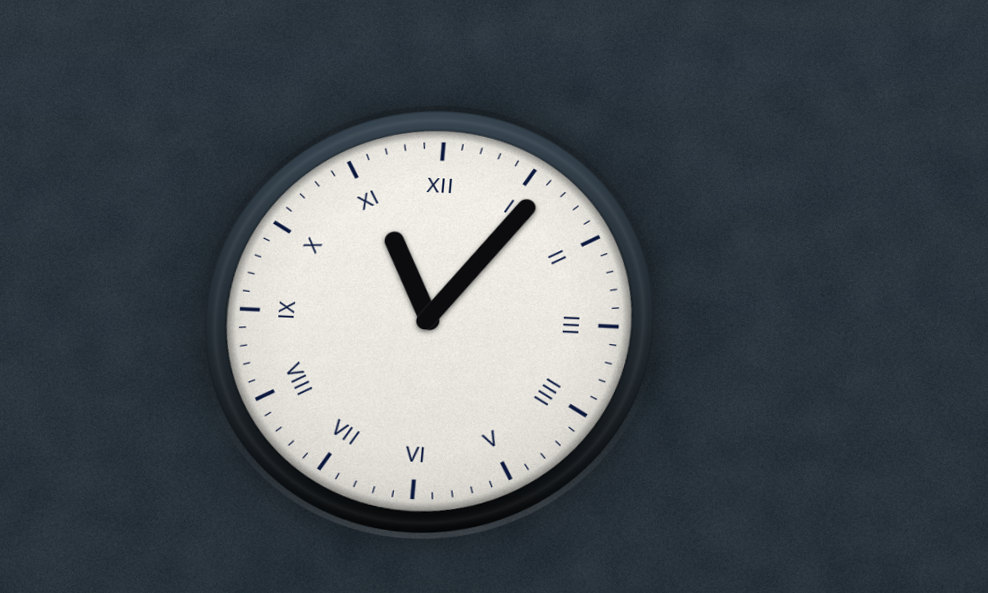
**11:06**
